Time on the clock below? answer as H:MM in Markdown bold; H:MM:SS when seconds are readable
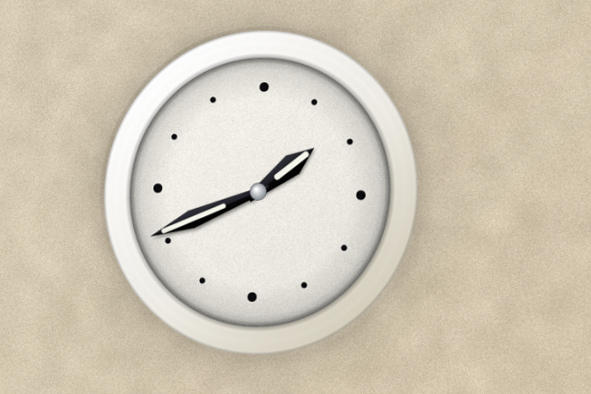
**1:41**
